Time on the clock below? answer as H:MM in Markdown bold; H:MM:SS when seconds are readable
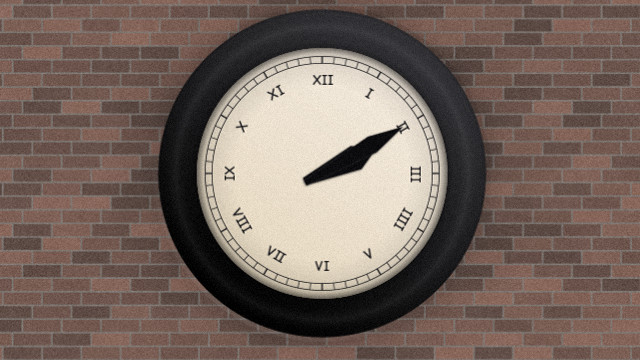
**2:10**
